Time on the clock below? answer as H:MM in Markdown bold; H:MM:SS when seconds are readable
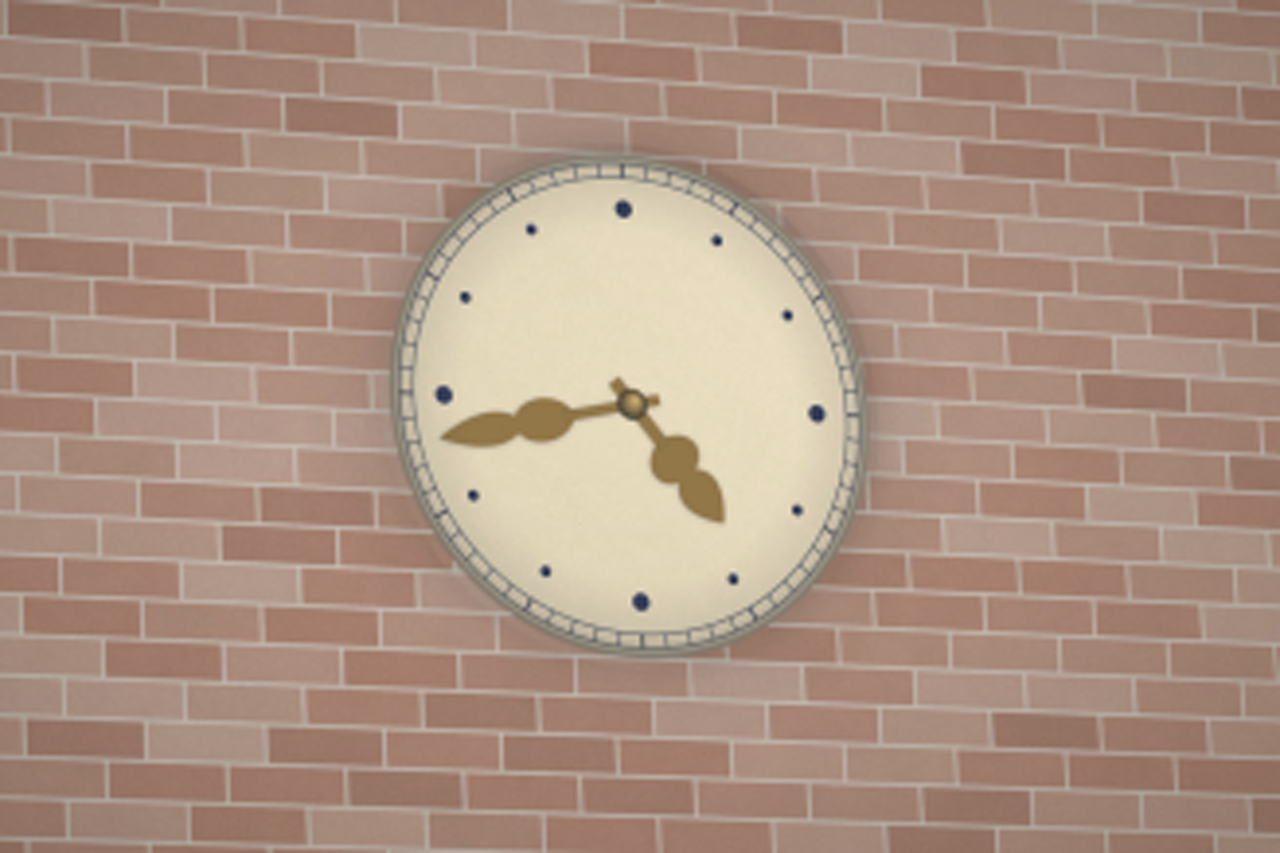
**4:43**
